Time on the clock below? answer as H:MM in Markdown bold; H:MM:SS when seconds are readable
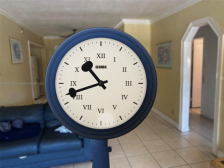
**10:42**
